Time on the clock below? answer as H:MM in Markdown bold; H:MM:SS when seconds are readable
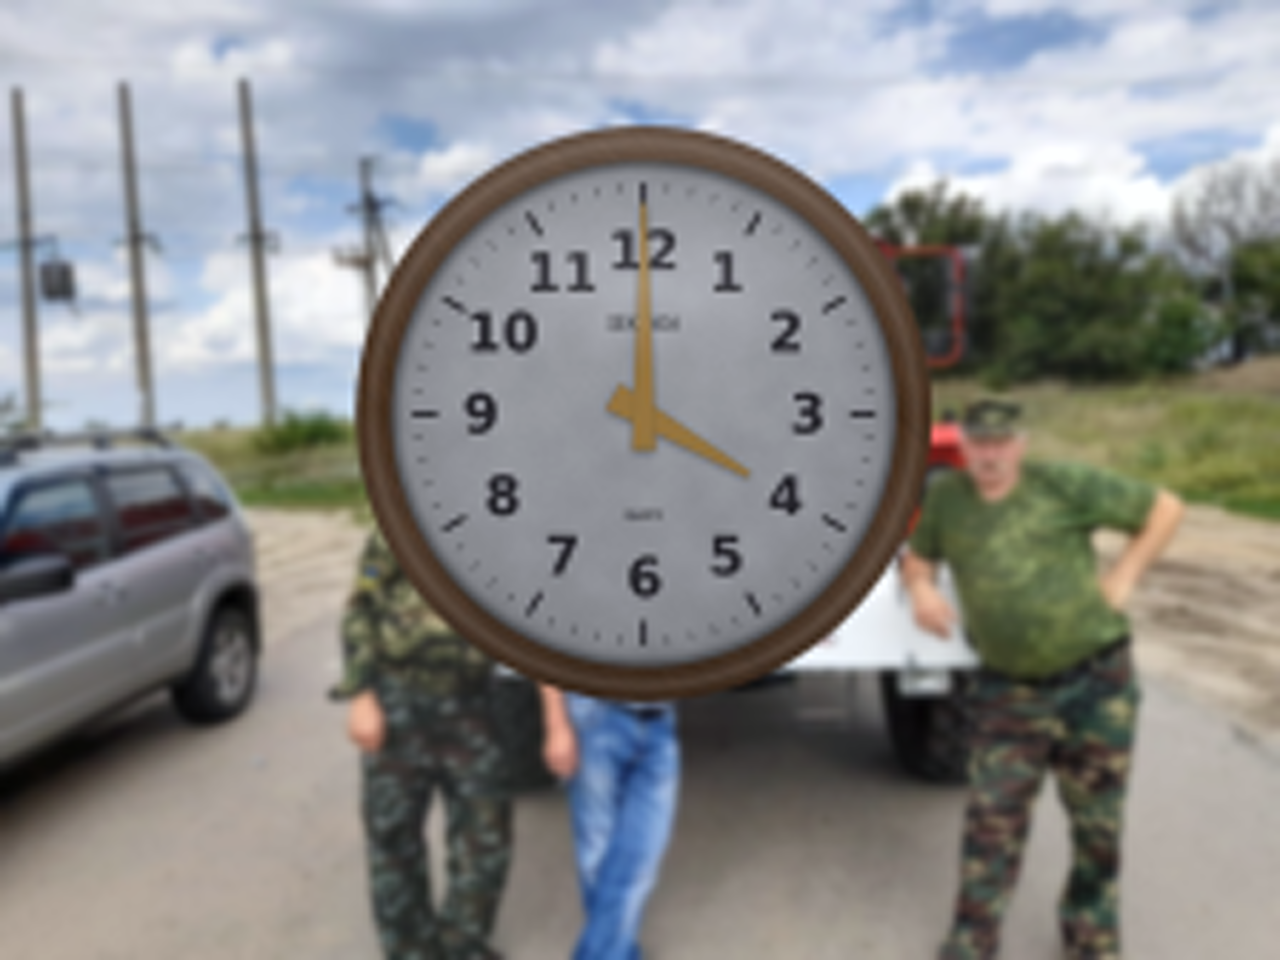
**4:00**
